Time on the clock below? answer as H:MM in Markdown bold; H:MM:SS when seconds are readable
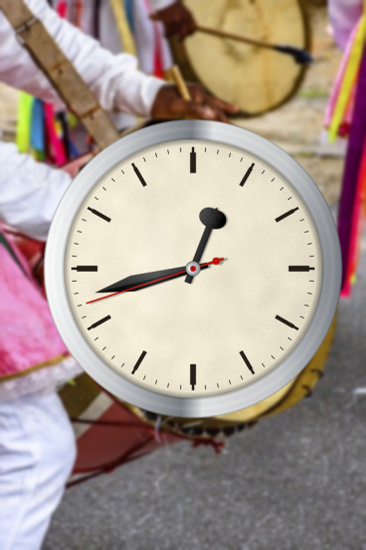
**12:42:42**
